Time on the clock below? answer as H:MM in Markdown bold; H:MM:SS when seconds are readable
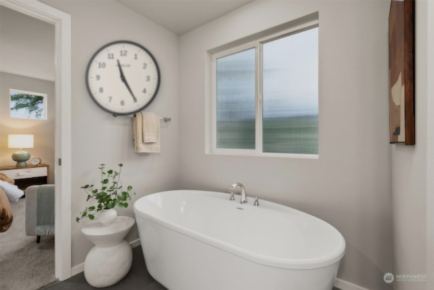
**11:25**
